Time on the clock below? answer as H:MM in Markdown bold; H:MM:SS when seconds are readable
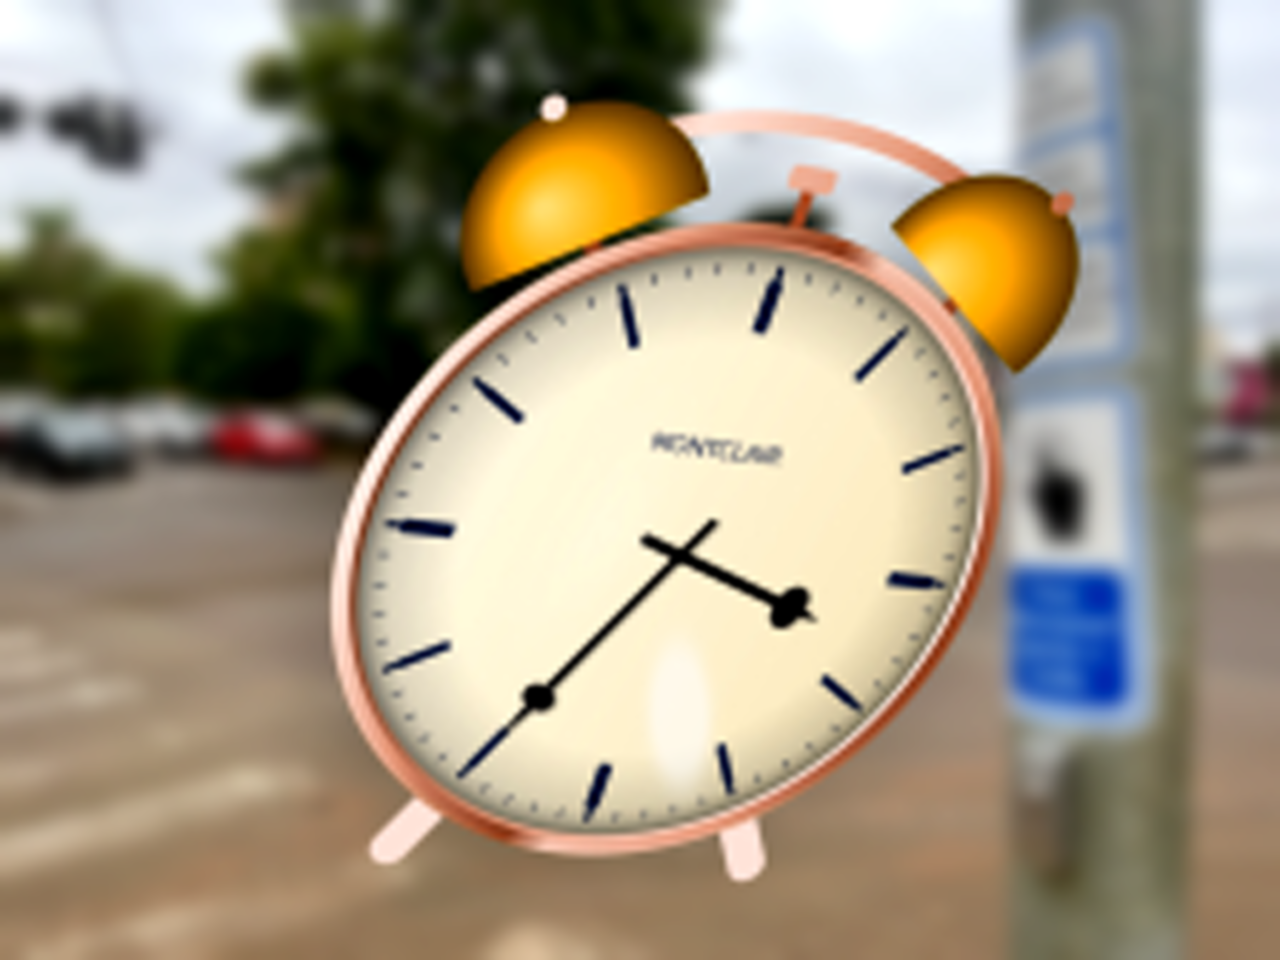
**3:35**
